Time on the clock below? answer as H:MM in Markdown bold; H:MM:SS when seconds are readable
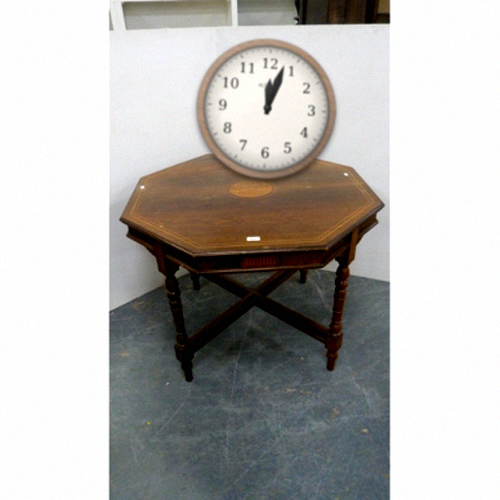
**12:03**
